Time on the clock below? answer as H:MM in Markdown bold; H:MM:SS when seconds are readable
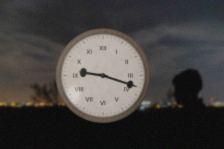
**9:18**
